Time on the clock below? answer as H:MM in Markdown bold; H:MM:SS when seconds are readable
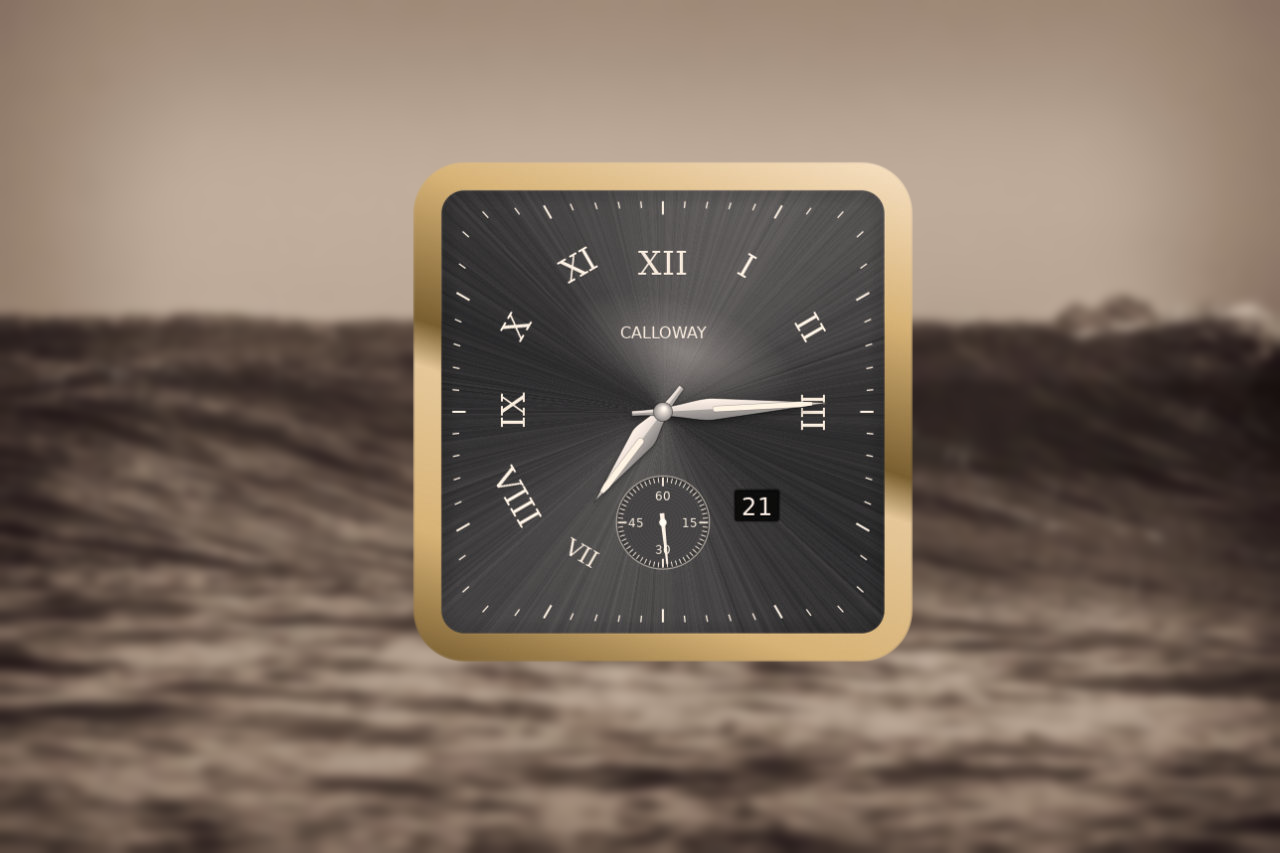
**7:14:29**
